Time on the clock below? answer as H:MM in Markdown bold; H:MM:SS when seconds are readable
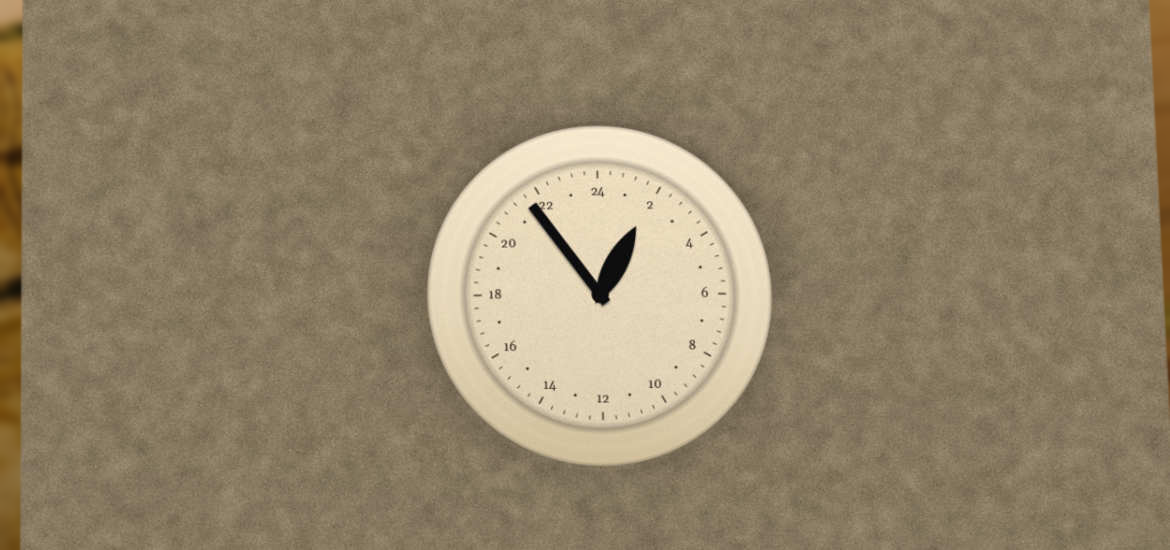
**1:54**
